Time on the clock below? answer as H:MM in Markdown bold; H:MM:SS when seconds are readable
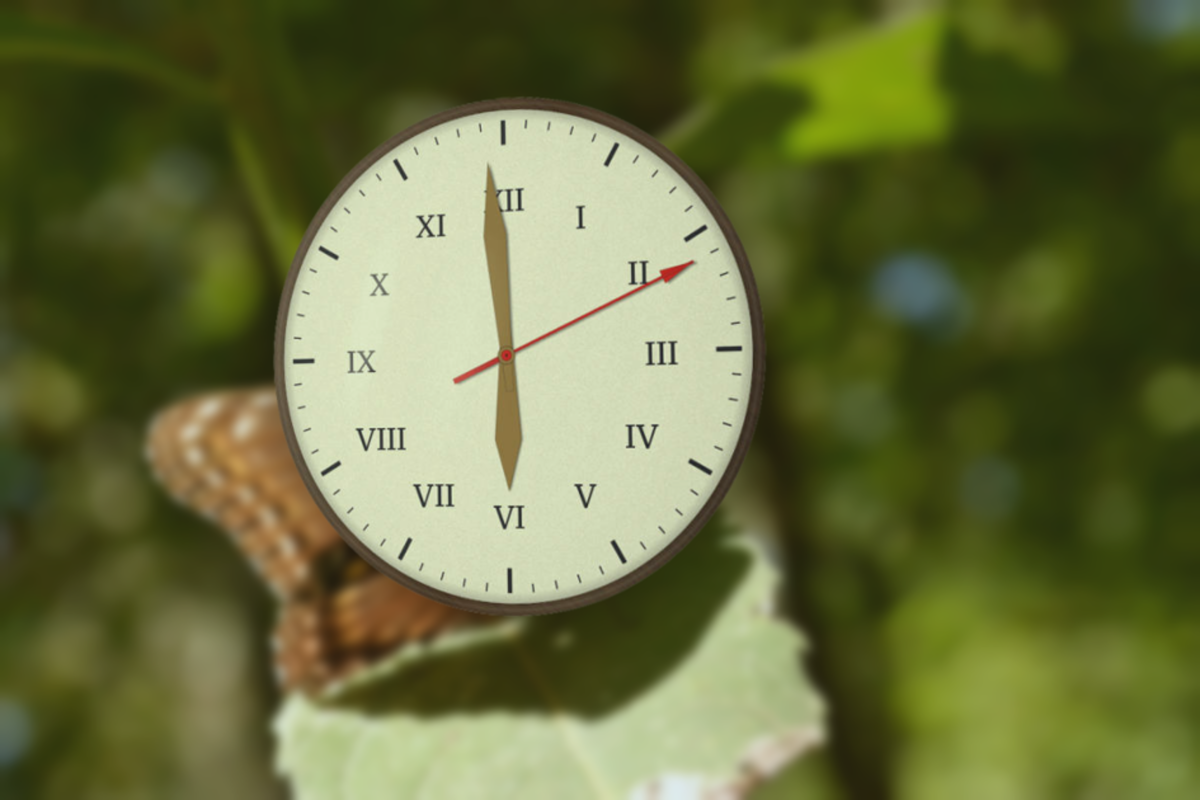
**5:59:11**
